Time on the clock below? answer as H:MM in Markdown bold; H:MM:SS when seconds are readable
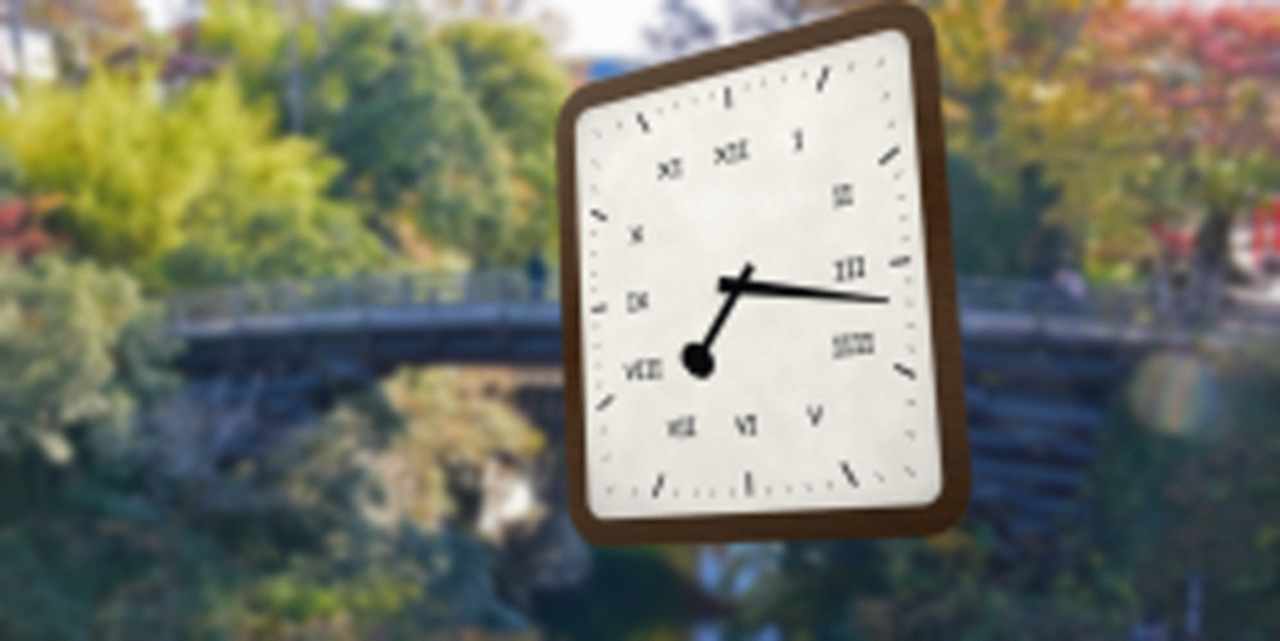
**7:17**
